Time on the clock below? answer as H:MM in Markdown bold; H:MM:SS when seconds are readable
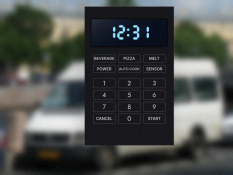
**12:31**
